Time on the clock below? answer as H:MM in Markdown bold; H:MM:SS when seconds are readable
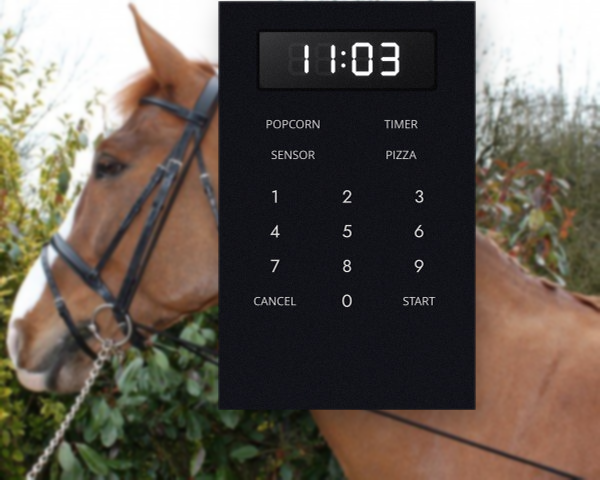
**11:03**
